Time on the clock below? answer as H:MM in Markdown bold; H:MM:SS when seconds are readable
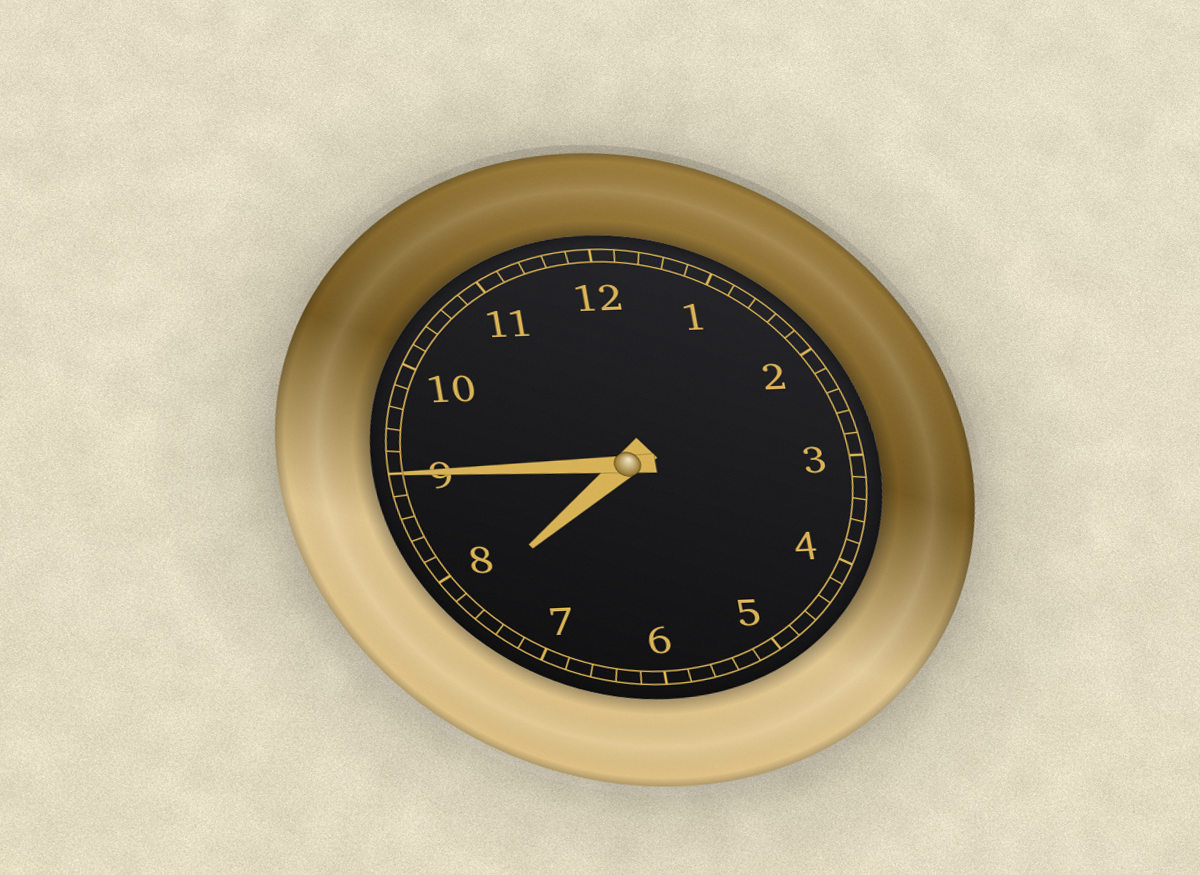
**7:45**
